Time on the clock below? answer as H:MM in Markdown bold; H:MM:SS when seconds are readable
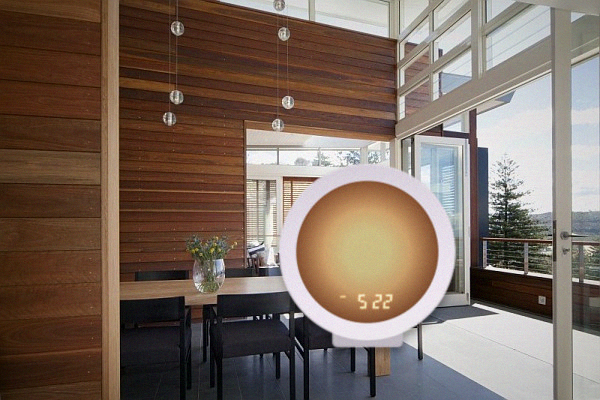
**5:22**
